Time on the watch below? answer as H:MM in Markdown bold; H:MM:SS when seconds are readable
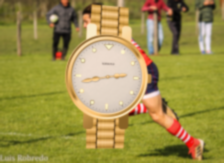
**2:43**
